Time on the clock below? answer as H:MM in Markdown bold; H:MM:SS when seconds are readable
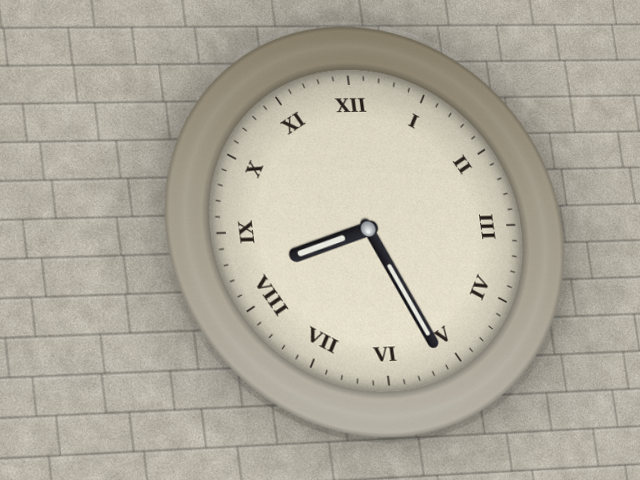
**8:26**
